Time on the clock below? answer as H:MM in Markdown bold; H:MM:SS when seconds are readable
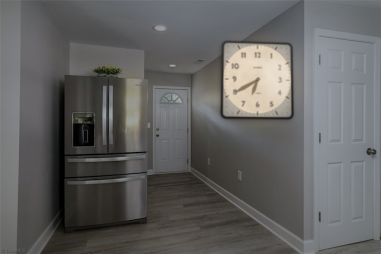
**6:40**
